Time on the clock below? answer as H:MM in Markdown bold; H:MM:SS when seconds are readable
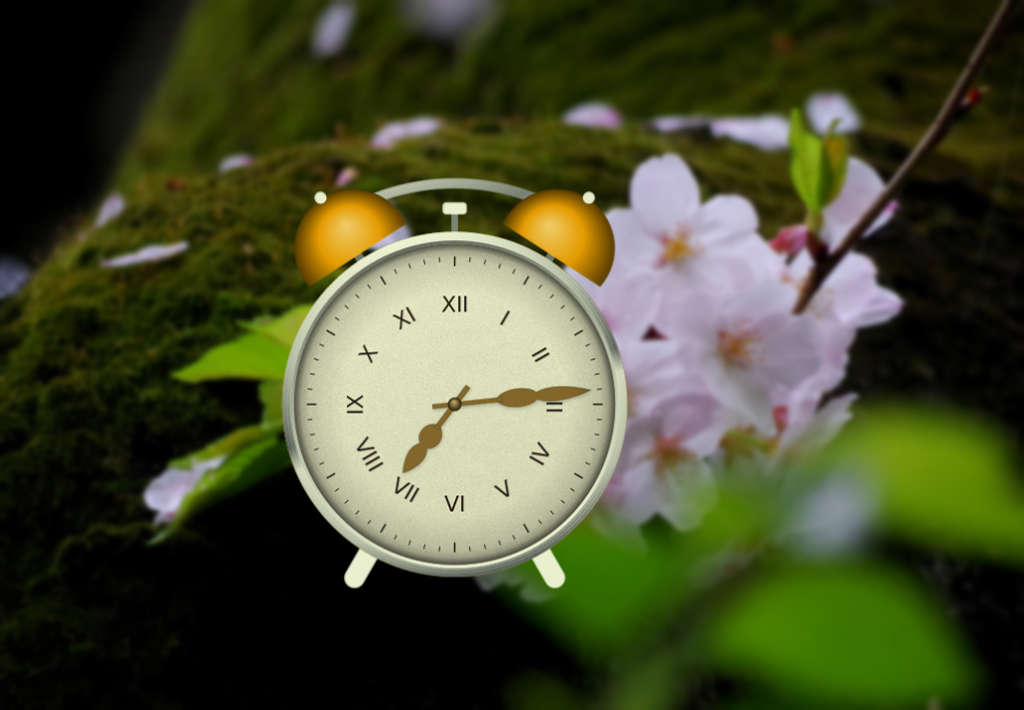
**7:14**
